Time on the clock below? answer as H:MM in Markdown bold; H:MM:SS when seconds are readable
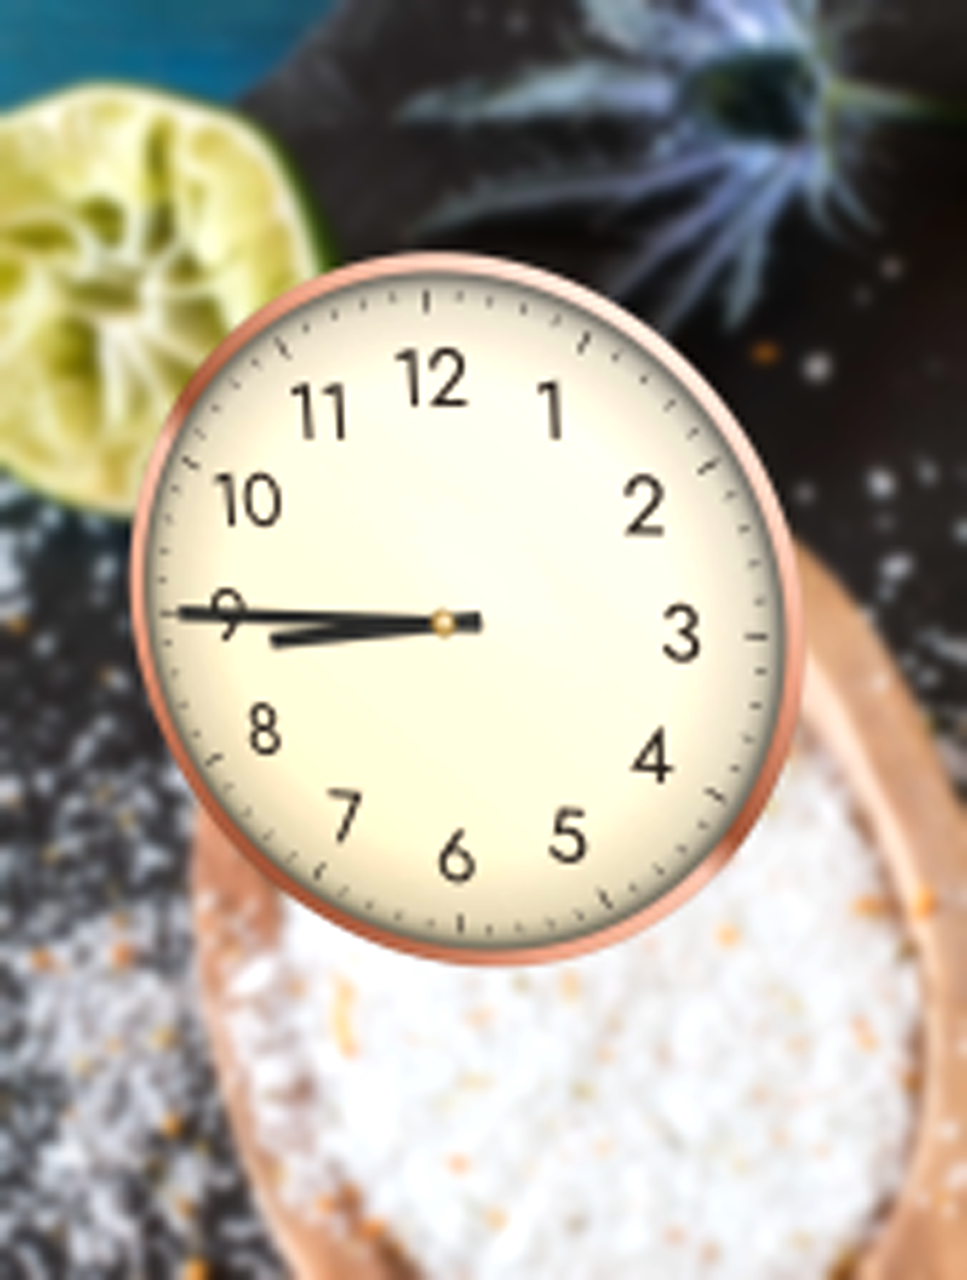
**8:45**
